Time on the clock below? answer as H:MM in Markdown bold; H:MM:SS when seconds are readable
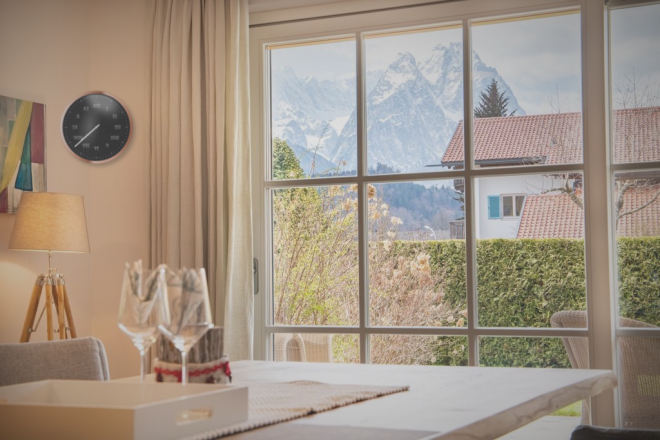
**7:38**
